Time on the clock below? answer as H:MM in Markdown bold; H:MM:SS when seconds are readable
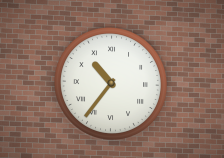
**10:36**
